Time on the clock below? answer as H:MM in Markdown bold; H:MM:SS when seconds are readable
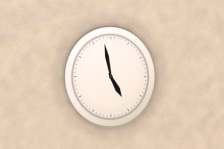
**4:58**
